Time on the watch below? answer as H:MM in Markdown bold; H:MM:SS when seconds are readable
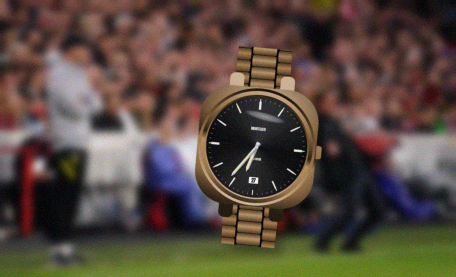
**6:36**
